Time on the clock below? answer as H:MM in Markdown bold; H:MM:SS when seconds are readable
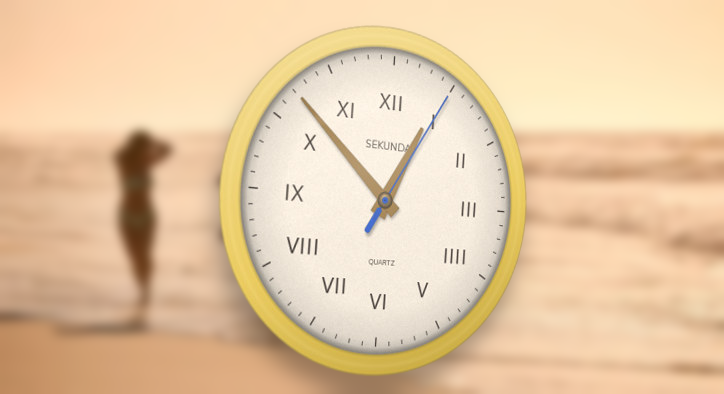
**12:52:05**
